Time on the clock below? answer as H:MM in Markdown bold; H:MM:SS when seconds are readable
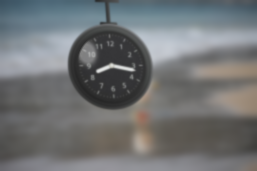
**8:17**
